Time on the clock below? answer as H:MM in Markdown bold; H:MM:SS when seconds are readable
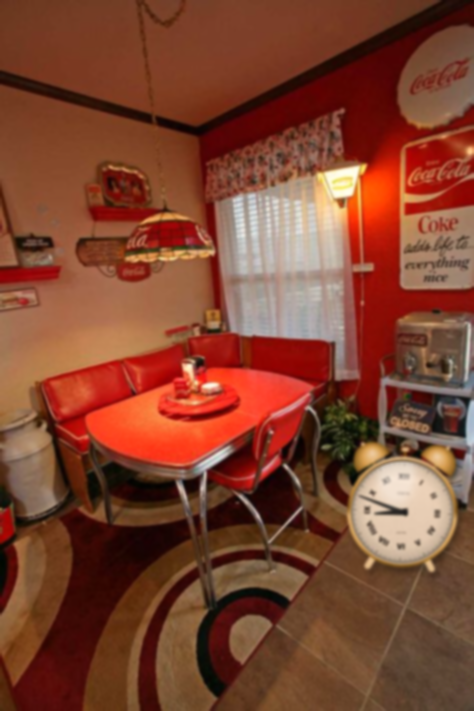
**8:48**
